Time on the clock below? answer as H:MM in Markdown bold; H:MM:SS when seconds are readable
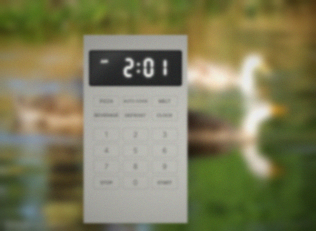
**2:01**
